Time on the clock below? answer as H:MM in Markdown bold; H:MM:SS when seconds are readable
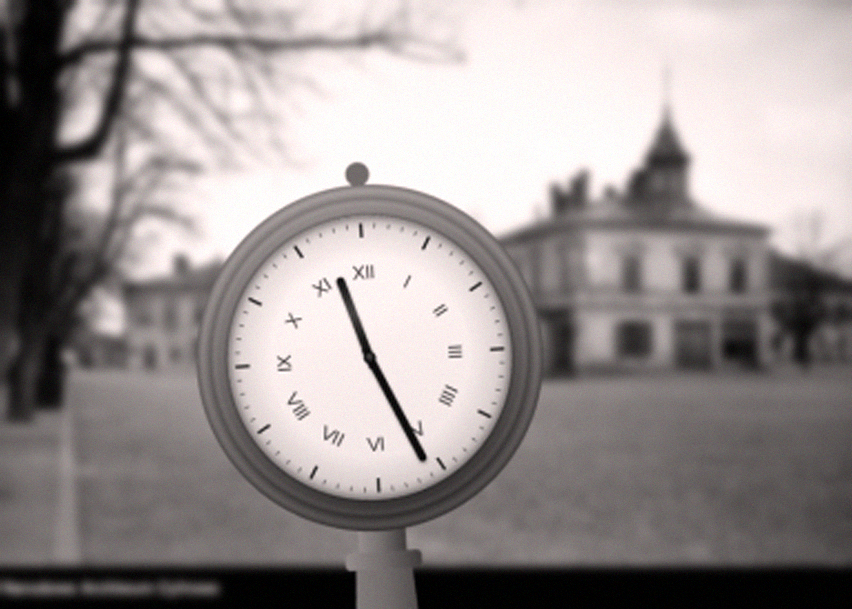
**11:26**
